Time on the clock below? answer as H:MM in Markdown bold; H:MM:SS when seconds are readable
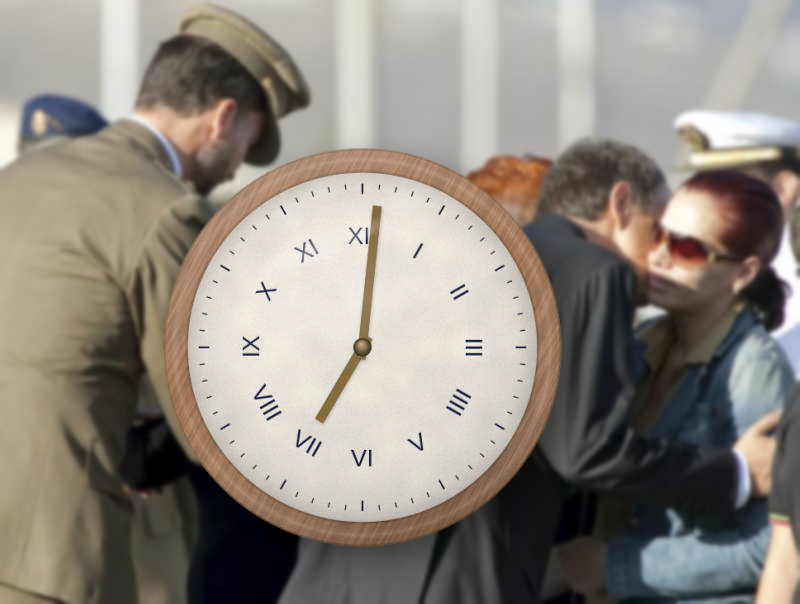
**7:01**
